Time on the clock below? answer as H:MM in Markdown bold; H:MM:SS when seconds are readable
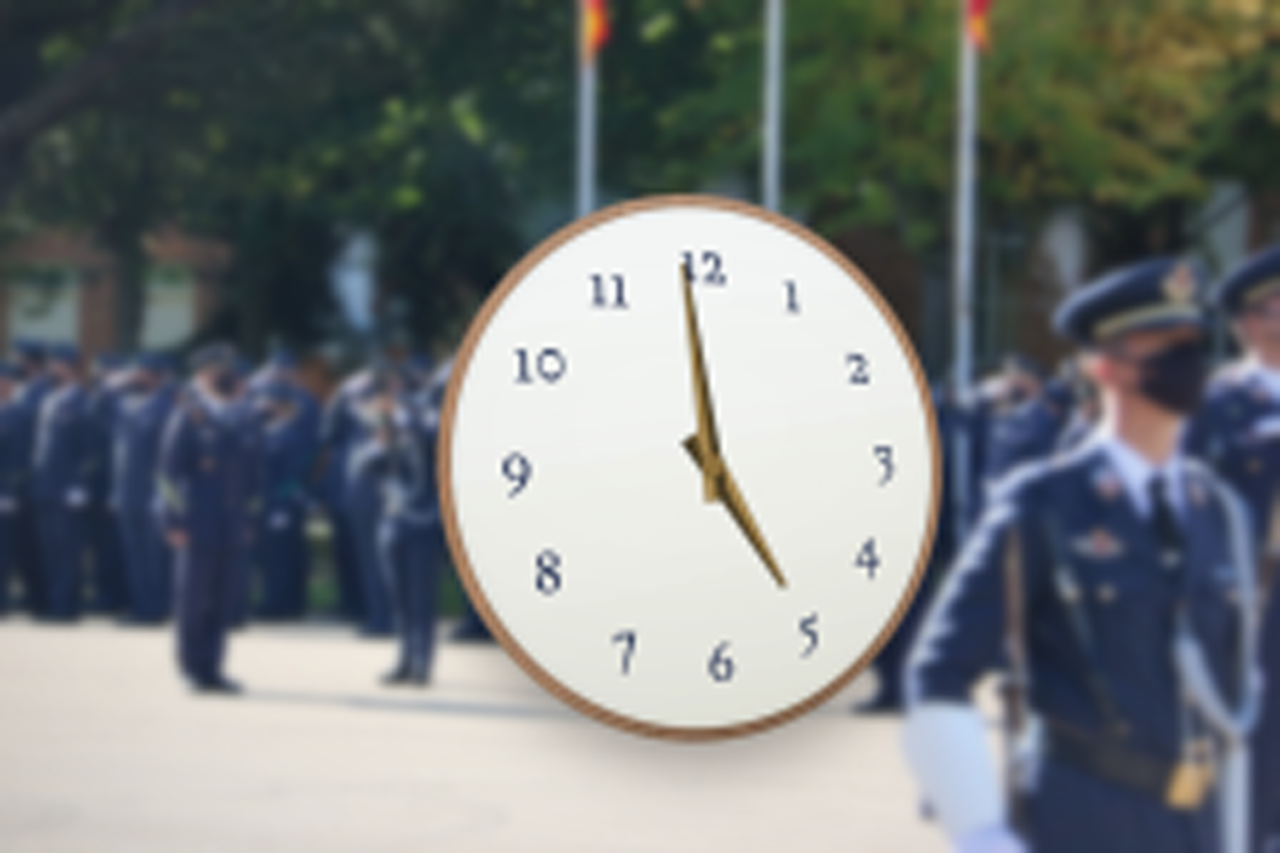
**4:59**
